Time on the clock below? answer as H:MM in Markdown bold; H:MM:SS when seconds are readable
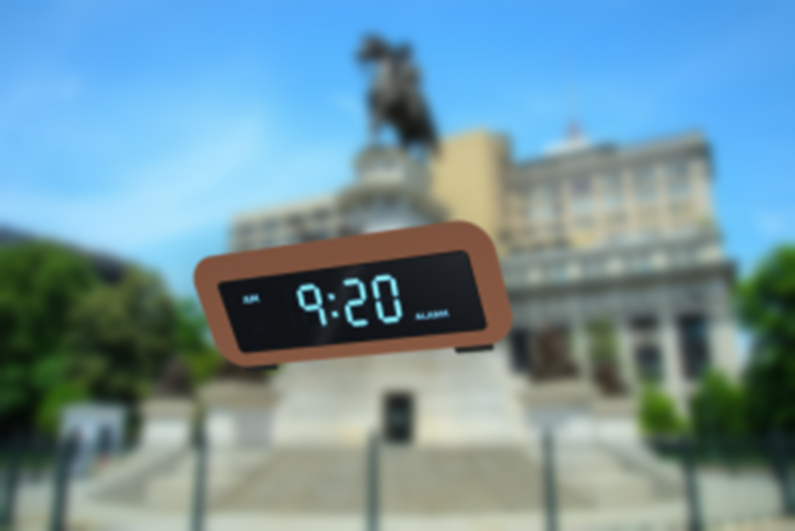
**9:20**
